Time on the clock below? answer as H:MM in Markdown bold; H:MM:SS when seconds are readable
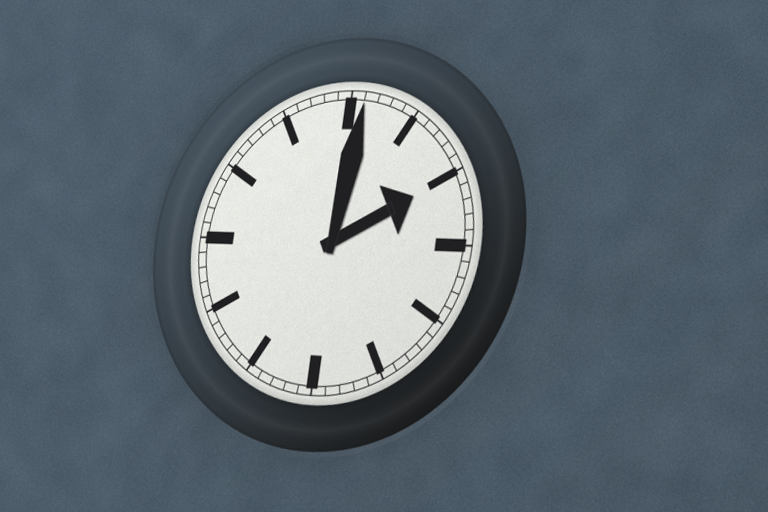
**2:01**
